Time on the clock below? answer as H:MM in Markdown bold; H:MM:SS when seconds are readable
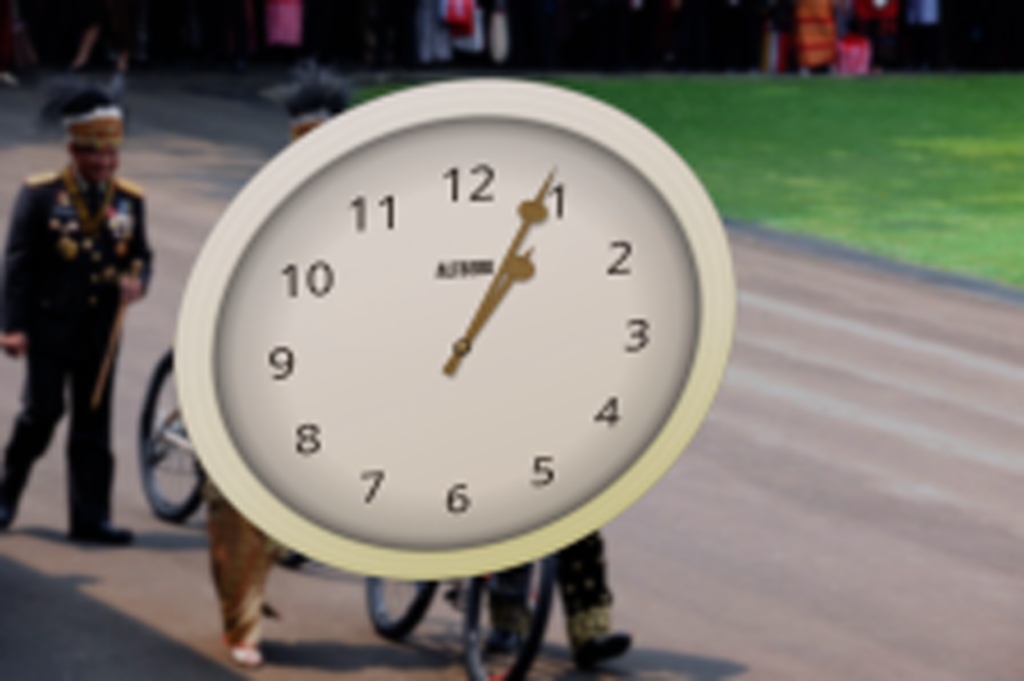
**1:04**
